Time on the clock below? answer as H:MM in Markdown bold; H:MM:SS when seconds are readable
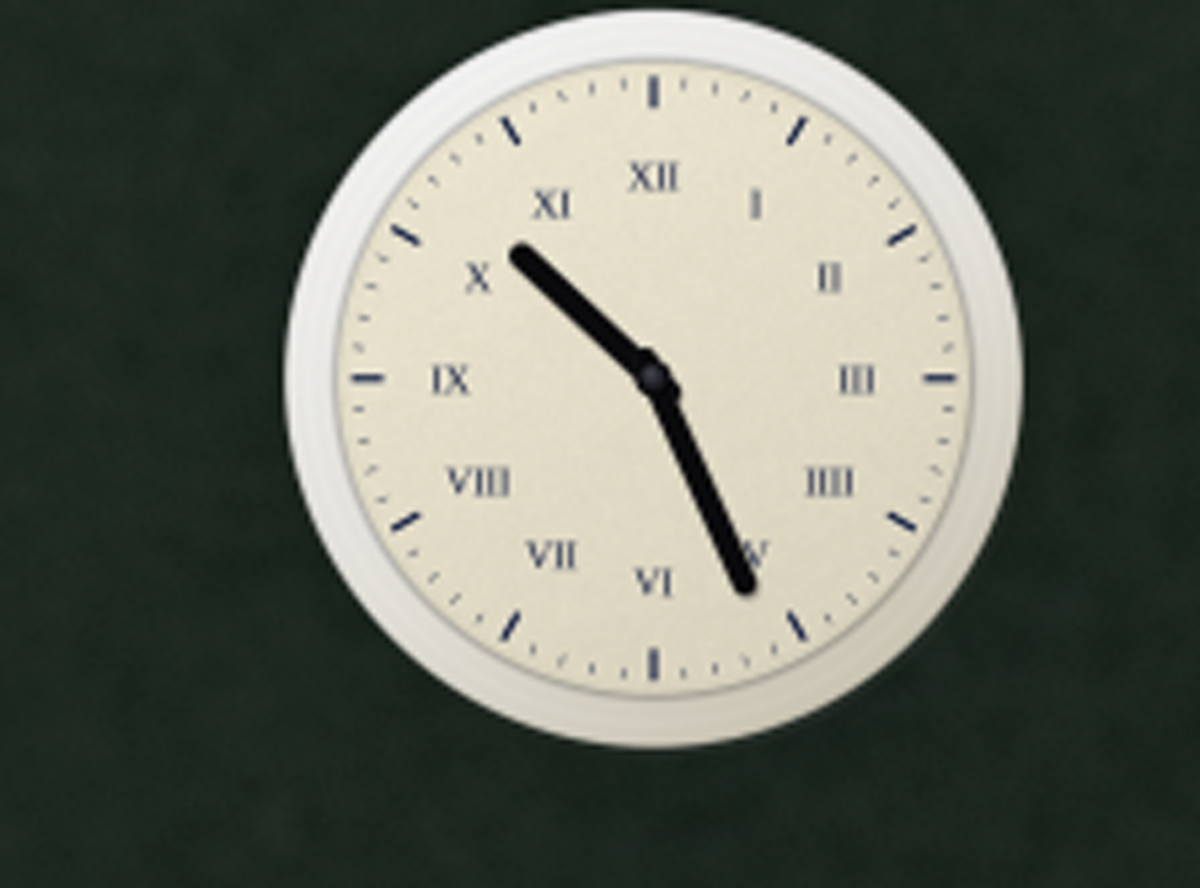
**10:26**
